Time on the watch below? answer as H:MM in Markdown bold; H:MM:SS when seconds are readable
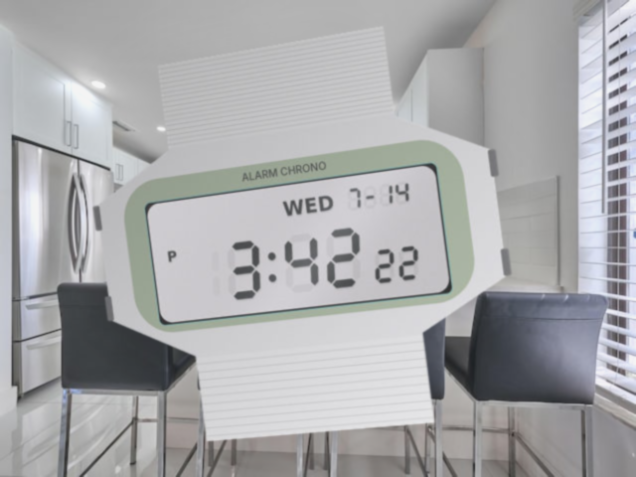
**3:42:22**
